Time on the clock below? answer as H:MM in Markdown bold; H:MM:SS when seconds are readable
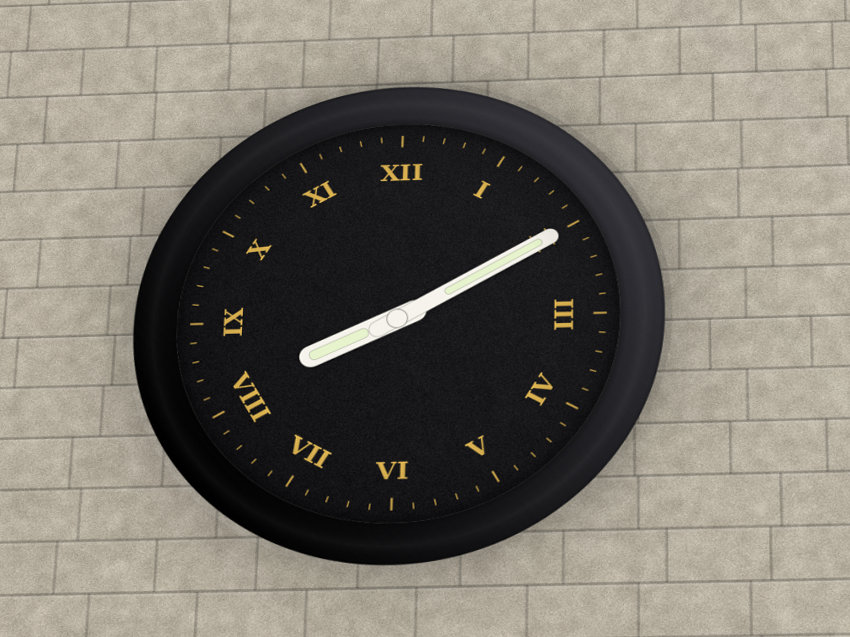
**8:10**
